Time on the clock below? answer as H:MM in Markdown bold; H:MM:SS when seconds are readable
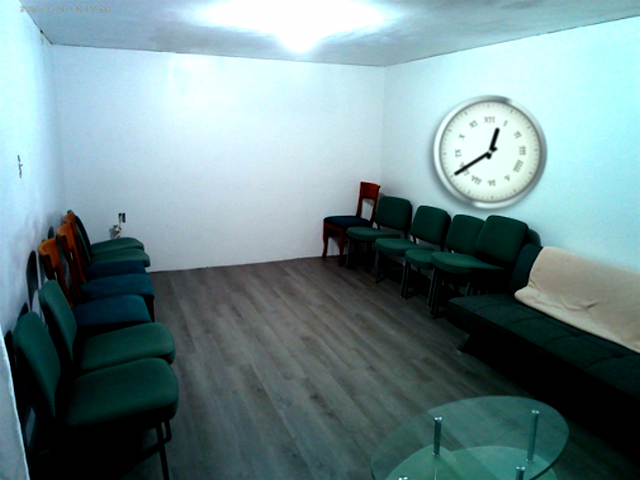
**12:40**
